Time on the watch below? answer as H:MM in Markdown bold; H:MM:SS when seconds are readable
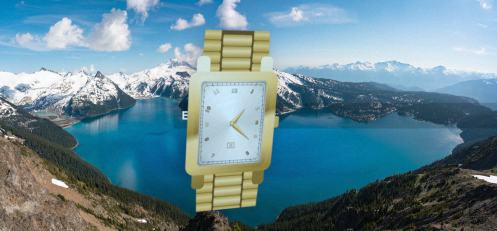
**1:22**
